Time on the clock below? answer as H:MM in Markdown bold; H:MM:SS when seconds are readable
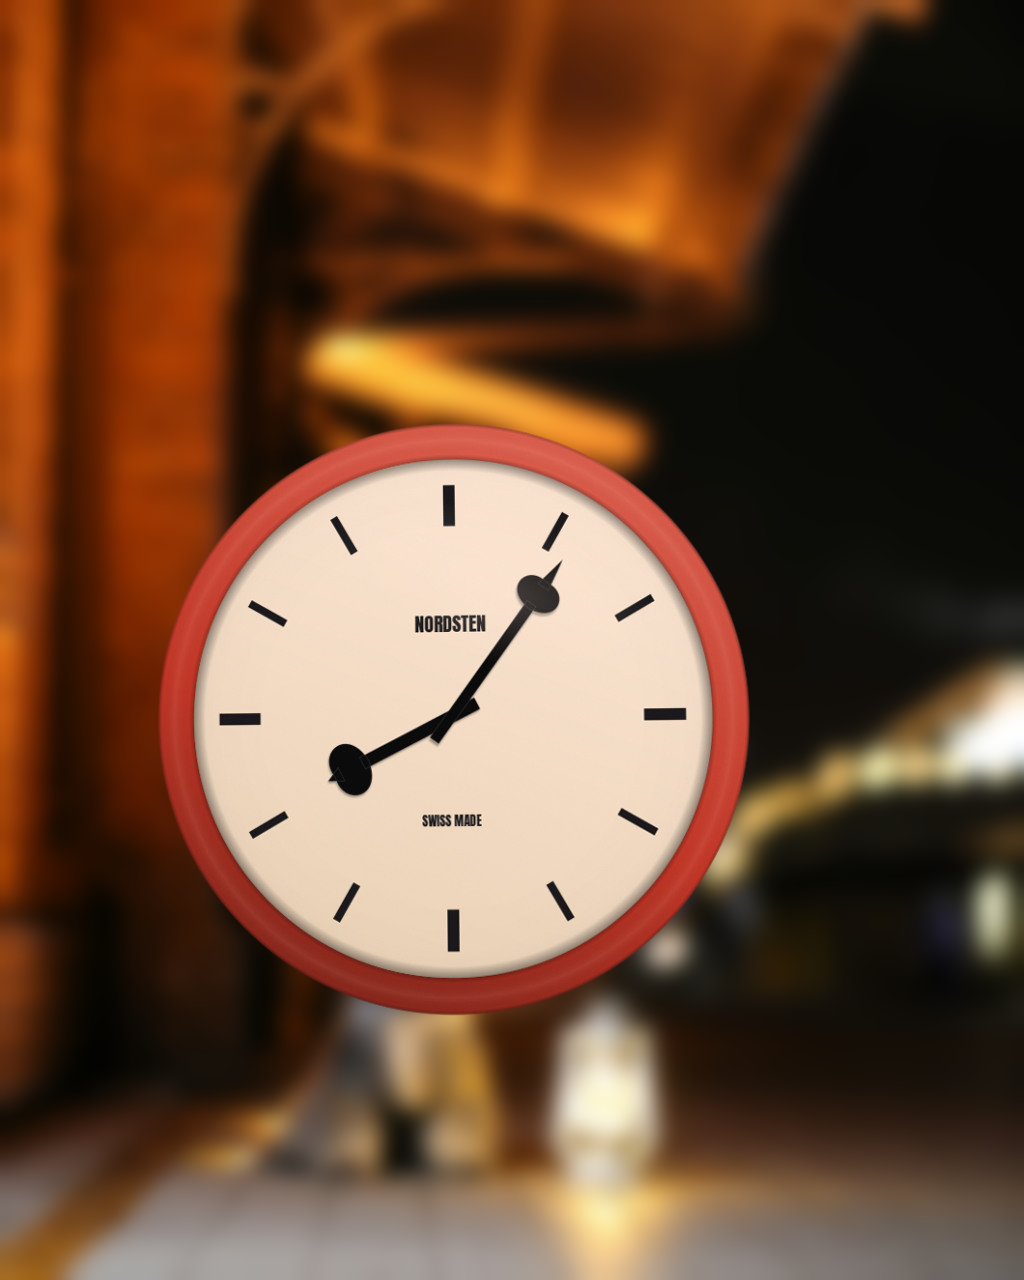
**8:06**
